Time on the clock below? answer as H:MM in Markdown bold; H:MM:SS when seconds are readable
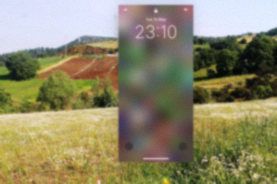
**23:10**
